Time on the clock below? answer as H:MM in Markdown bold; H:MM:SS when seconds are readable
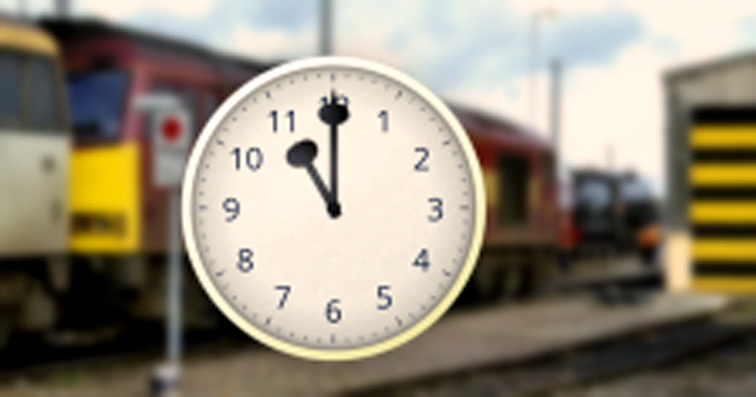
**11:00**
